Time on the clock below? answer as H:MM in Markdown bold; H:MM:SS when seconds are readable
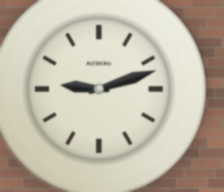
**9:12**
